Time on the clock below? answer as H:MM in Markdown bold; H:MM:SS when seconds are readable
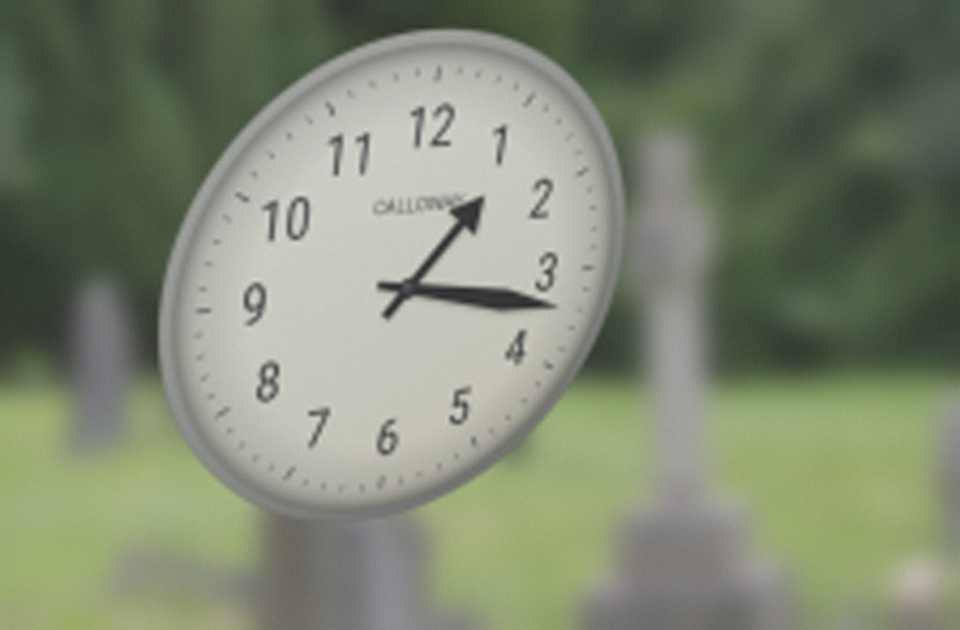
**1:17**
